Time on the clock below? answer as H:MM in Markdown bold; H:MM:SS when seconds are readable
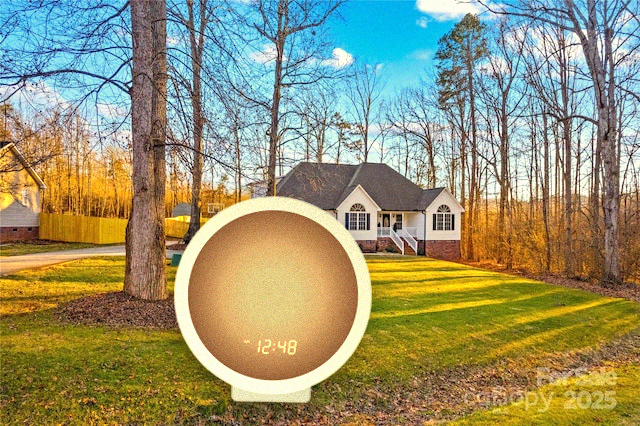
**12:48**
